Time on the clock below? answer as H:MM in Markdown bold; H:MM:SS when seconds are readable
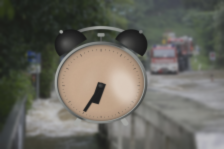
**6:35**
